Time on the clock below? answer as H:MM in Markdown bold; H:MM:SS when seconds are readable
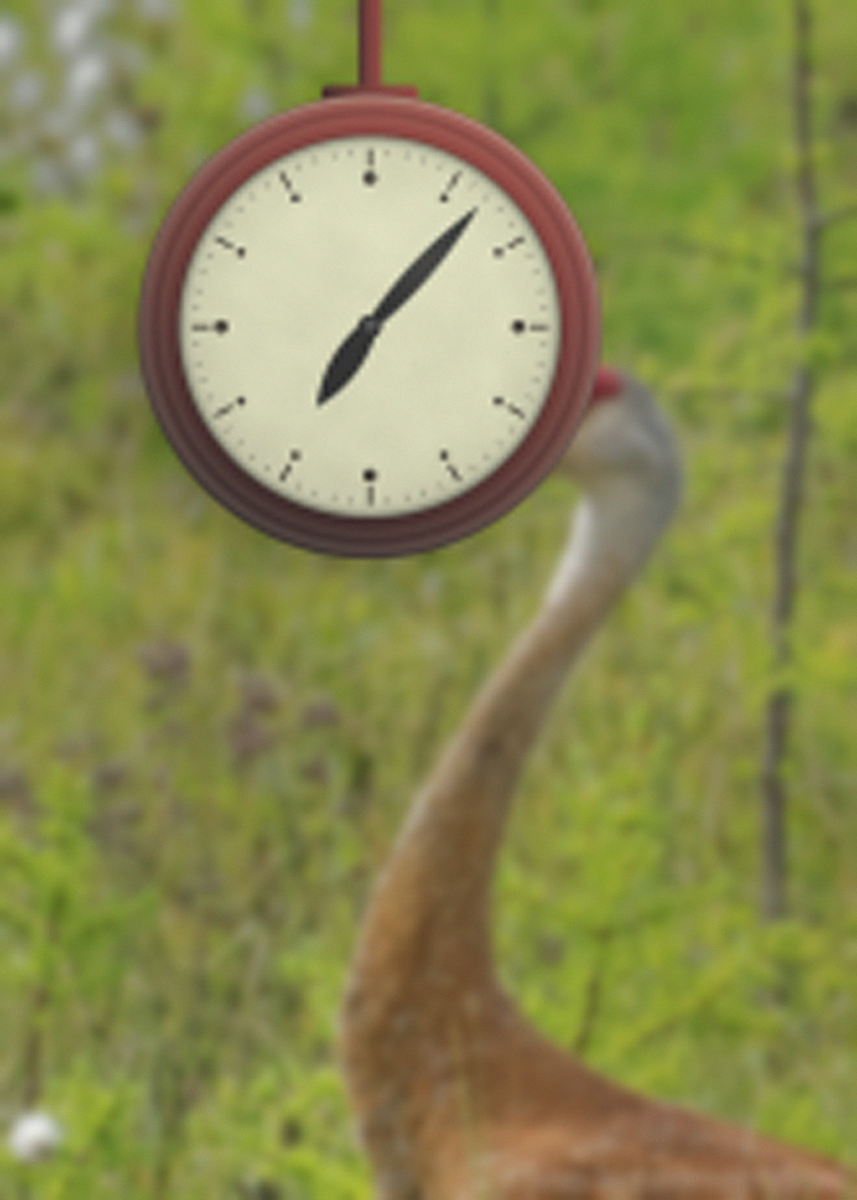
**7:07**
